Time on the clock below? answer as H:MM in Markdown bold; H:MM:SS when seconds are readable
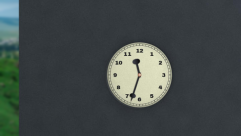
**11:33**
